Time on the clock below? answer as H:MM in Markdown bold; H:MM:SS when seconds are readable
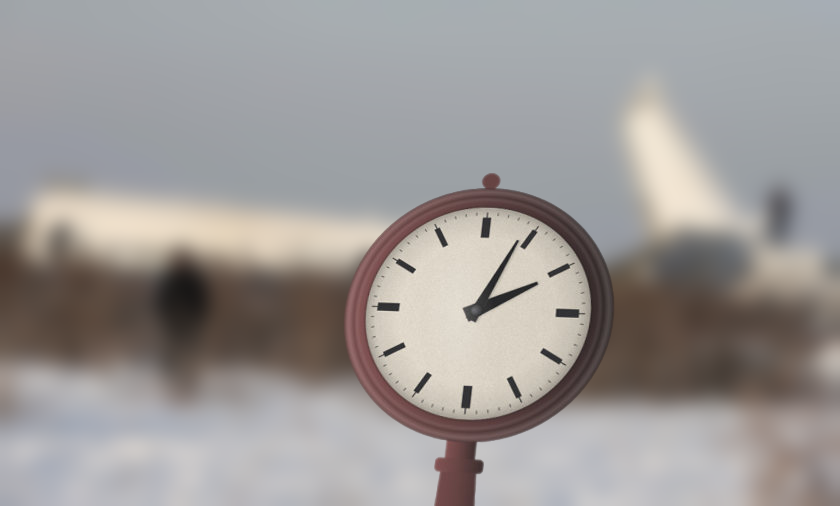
**2:04**
